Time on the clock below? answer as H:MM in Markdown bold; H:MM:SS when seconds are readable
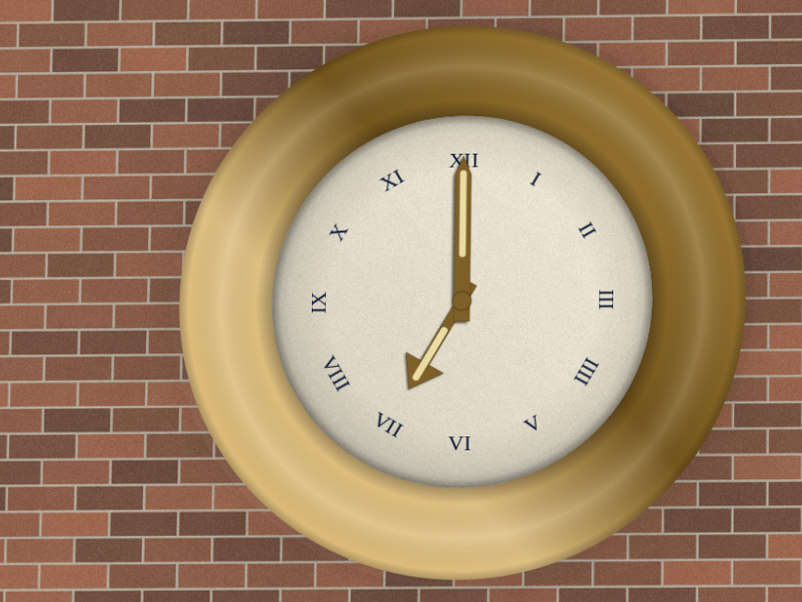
**7:00**
